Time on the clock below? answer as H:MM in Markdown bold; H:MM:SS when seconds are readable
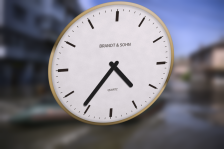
**4:36**
